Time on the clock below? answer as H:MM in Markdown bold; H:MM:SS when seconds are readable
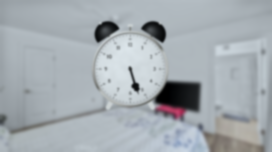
**5:27**
